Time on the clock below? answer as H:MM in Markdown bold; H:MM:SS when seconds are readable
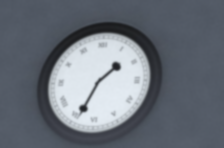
**1:34**
